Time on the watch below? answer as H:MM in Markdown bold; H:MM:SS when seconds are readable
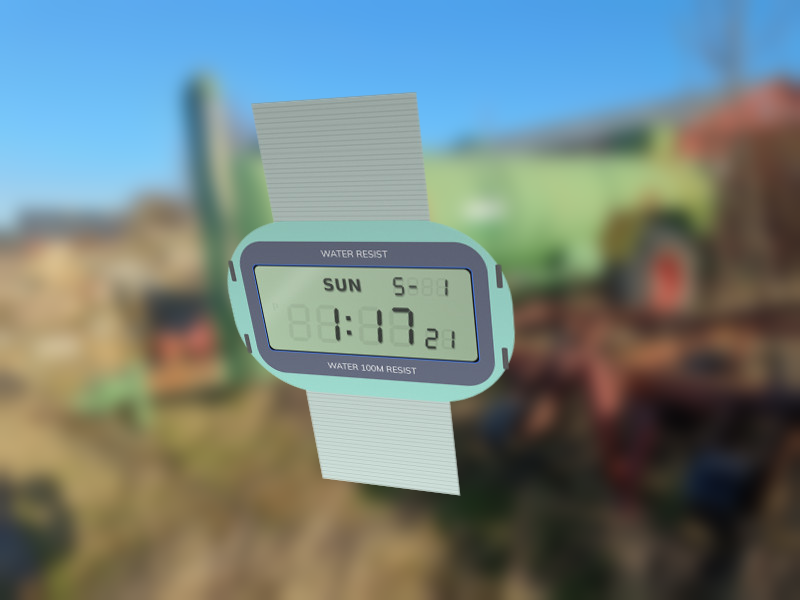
**1:17:21**
